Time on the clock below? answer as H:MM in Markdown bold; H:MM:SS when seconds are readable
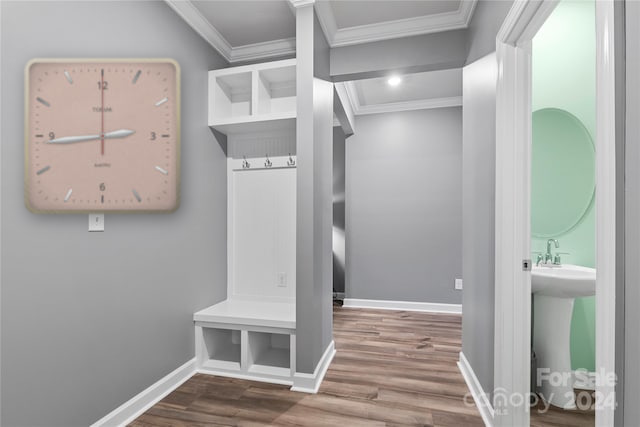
**2:44:00**
